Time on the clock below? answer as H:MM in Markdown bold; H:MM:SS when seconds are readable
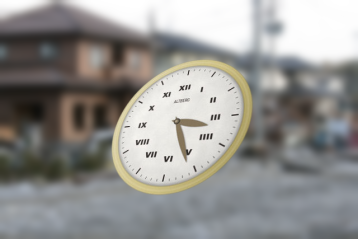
**3:26**
